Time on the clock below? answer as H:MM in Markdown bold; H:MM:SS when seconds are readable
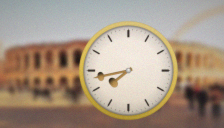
**7:43**
